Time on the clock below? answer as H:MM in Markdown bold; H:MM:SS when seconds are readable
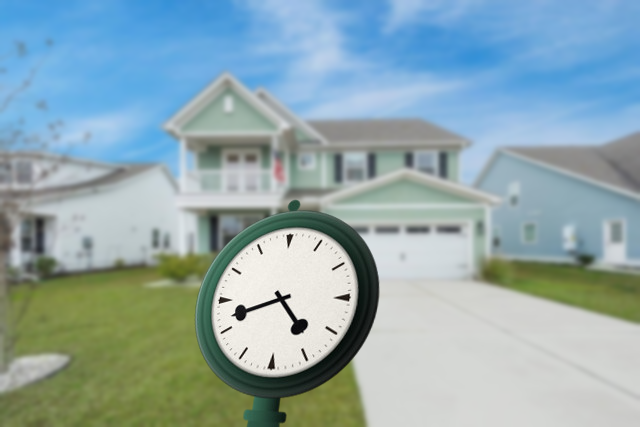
**4:42**
